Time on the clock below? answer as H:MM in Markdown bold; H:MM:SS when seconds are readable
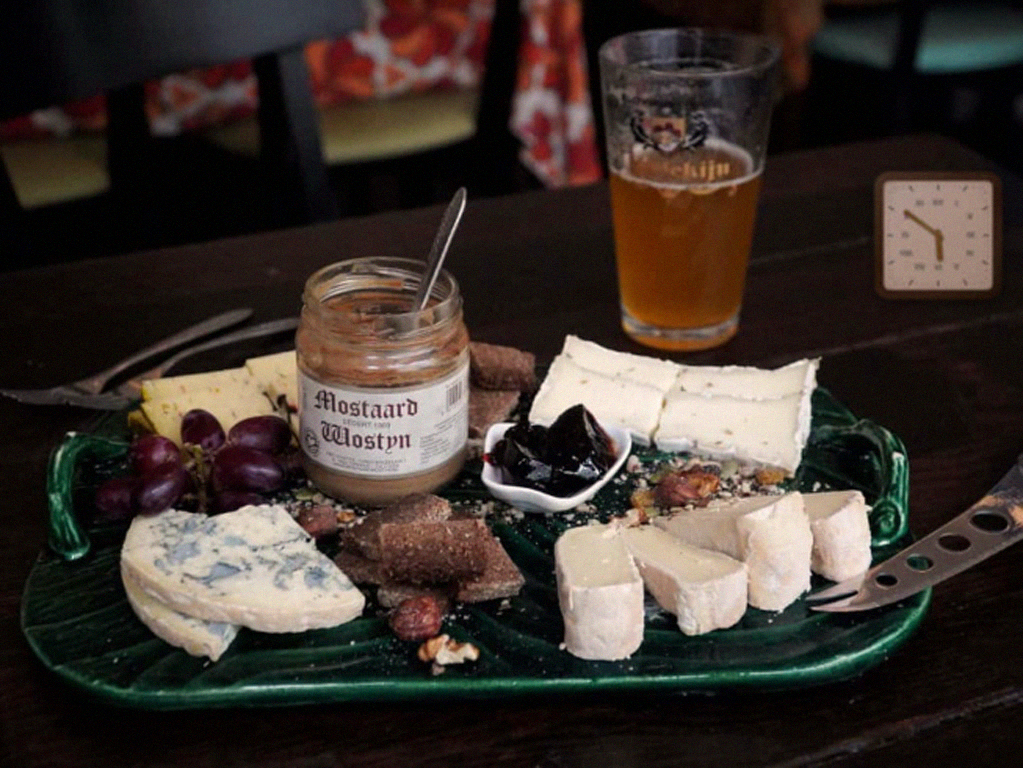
**5:51**
